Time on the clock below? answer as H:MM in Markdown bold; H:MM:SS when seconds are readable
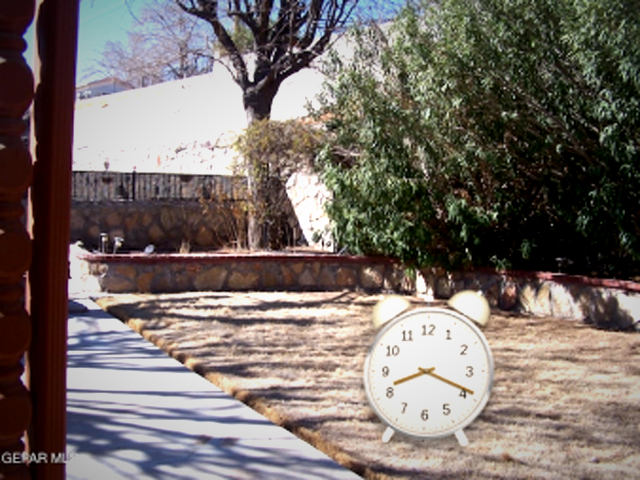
**8:19**
